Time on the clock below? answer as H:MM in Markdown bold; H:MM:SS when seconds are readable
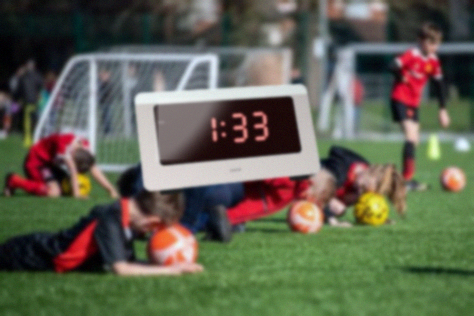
**1:33**
